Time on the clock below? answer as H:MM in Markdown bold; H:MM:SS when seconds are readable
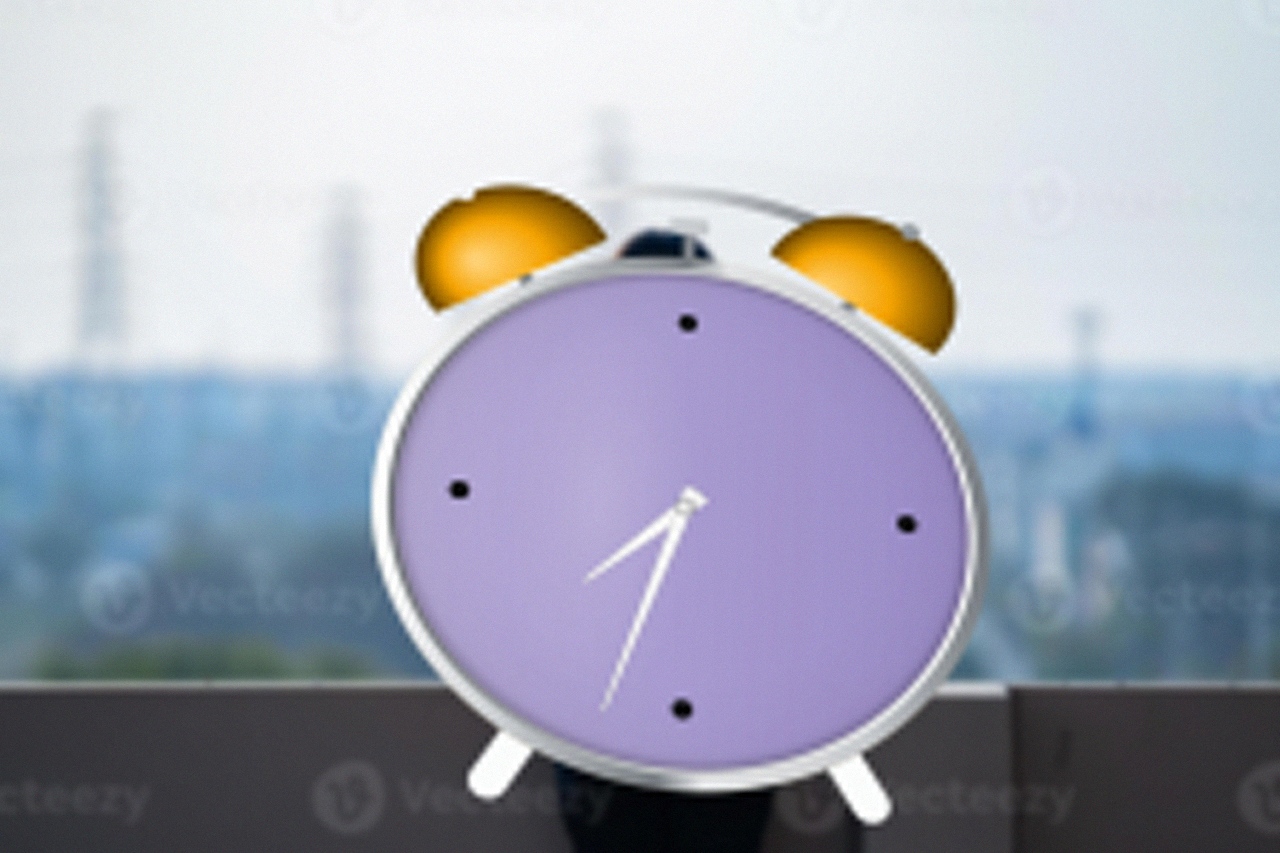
**7:33**
